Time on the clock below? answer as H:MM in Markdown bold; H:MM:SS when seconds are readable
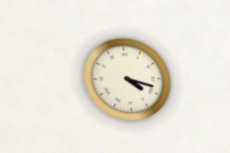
**4:18**
